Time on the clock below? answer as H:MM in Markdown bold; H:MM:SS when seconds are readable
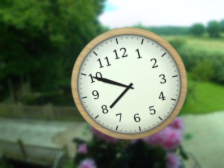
**7:50**
